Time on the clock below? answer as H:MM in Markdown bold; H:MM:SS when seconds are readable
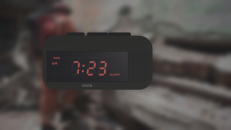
**7:23**
